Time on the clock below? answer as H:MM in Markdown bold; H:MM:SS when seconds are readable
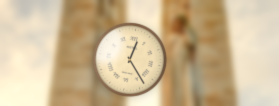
**12:23**
